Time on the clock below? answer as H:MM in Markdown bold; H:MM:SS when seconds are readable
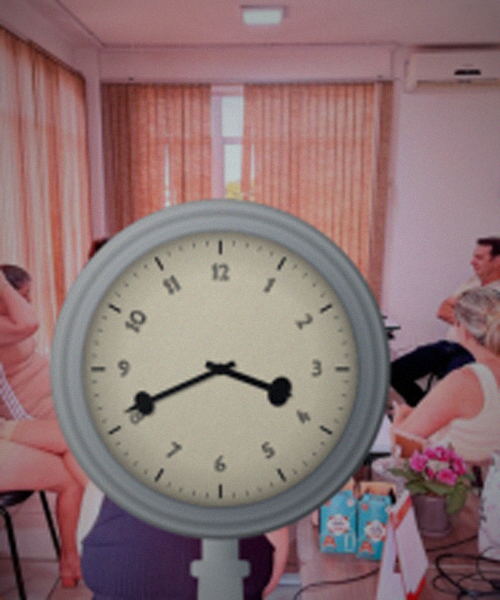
**3:41**
